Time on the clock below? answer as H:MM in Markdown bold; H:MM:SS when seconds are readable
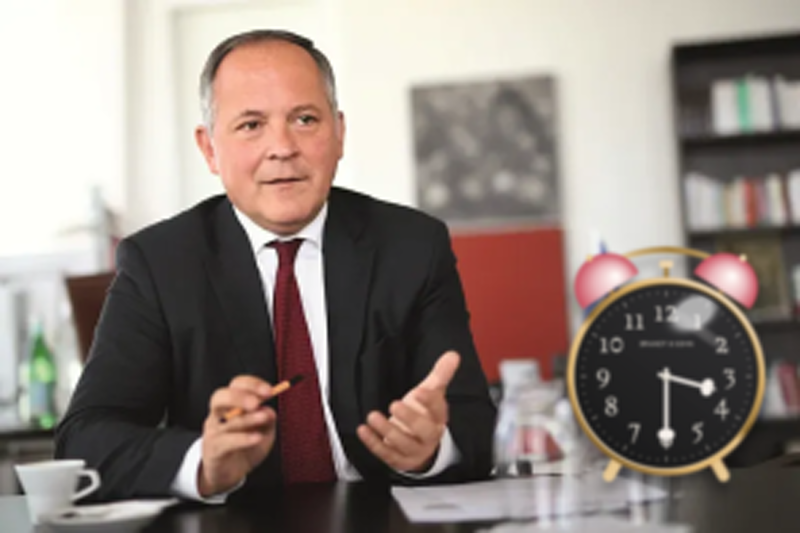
**3:30**
